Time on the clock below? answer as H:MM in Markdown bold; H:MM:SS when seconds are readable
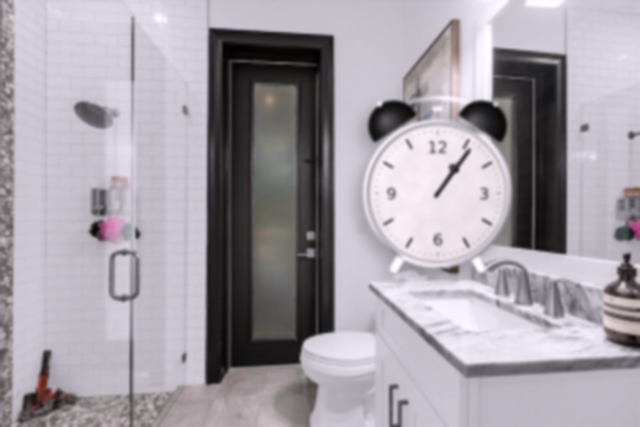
**1:06**
